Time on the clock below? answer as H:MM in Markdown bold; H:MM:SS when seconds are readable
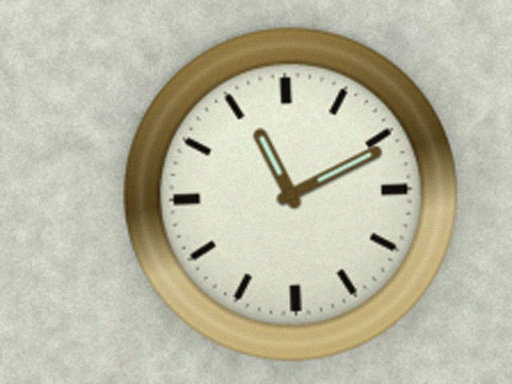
**11:11**
